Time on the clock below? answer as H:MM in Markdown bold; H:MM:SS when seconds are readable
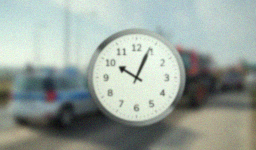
**10:04**
